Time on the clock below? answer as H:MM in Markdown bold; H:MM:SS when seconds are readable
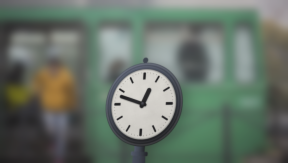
**12:48**
